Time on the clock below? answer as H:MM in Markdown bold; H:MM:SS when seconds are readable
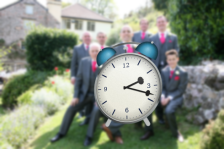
**2:18**
